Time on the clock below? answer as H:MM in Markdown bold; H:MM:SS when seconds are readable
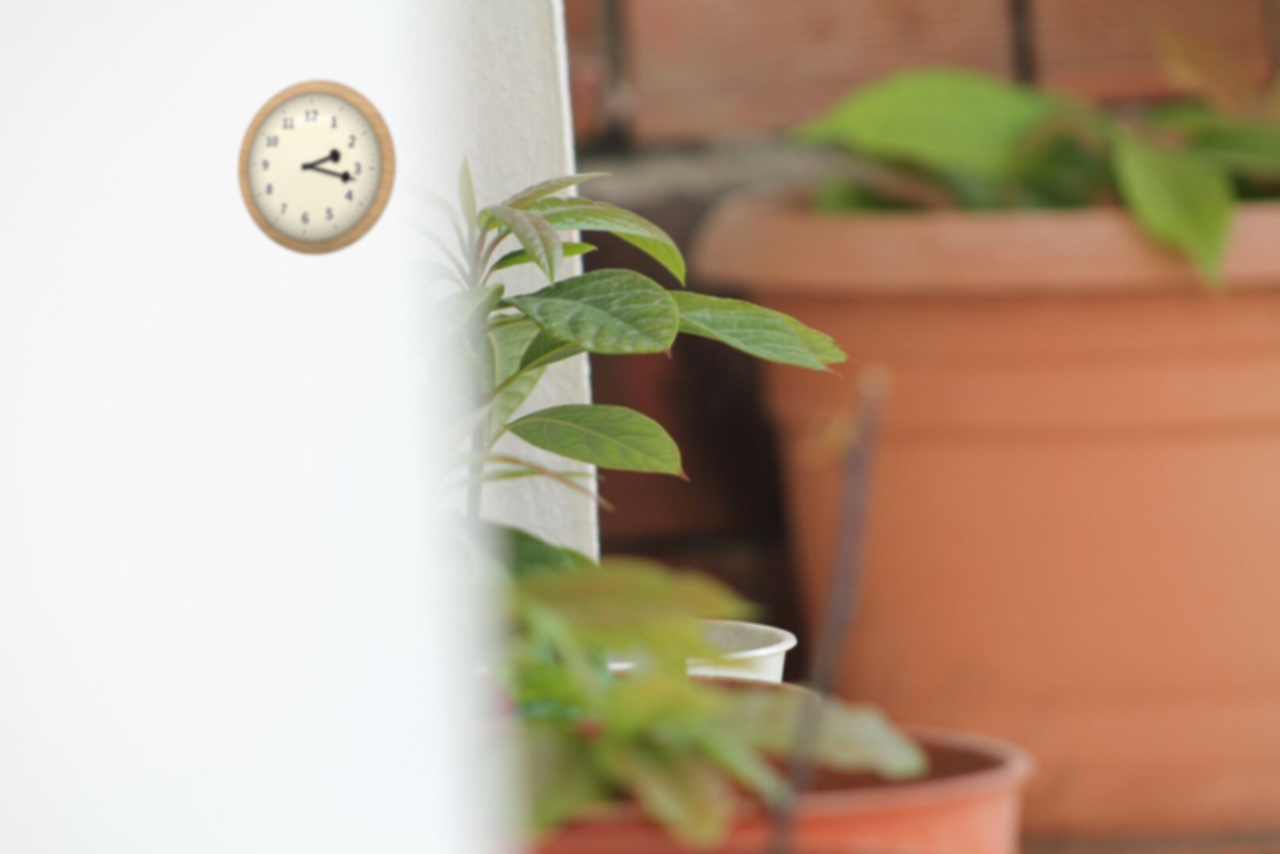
**2:17**
